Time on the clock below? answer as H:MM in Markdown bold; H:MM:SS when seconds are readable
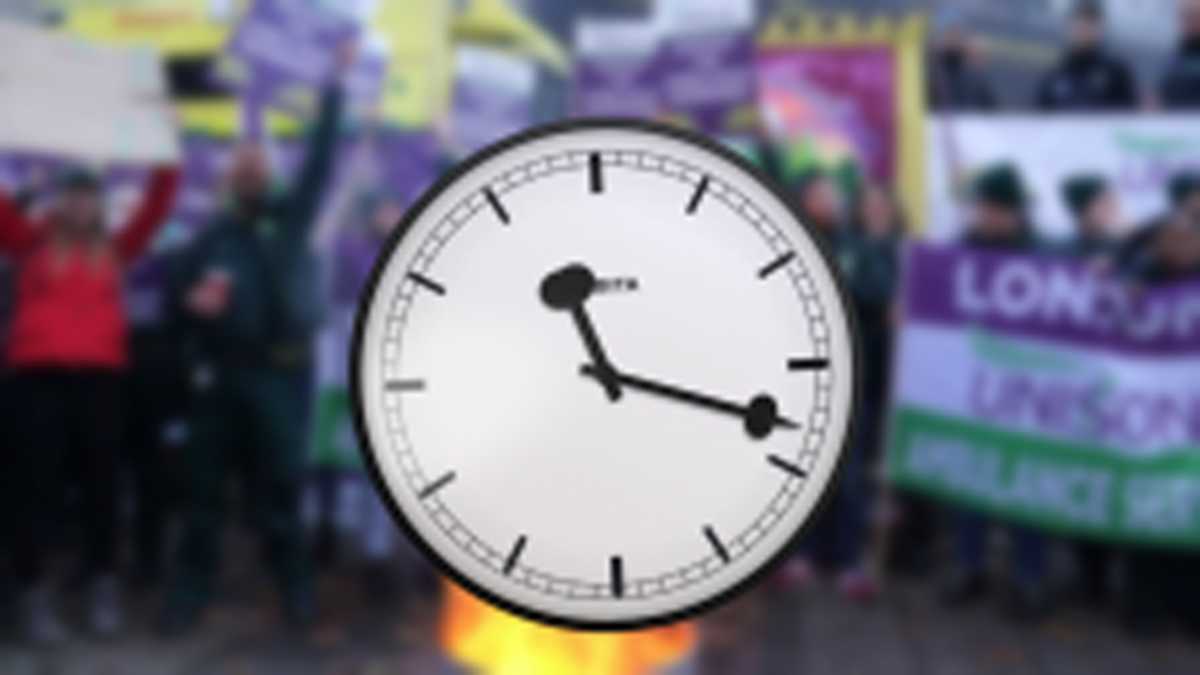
**11:18**
